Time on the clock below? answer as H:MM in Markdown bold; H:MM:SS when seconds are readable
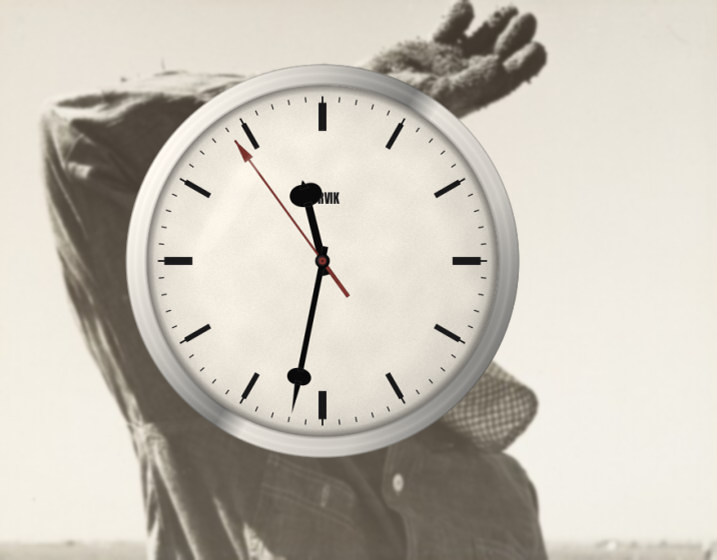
**11:31:54**
